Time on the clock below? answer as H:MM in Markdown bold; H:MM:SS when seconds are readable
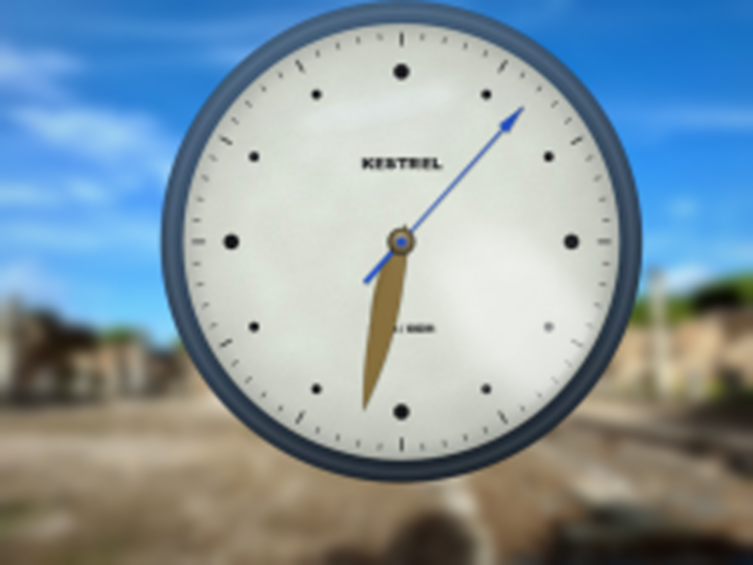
**6:32:07**
